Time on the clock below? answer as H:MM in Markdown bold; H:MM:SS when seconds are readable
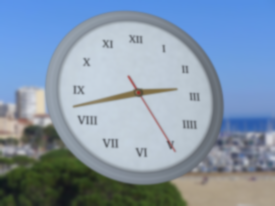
**2:42:25**
